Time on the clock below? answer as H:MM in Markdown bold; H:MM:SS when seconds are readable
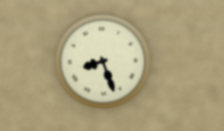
**8:27**
